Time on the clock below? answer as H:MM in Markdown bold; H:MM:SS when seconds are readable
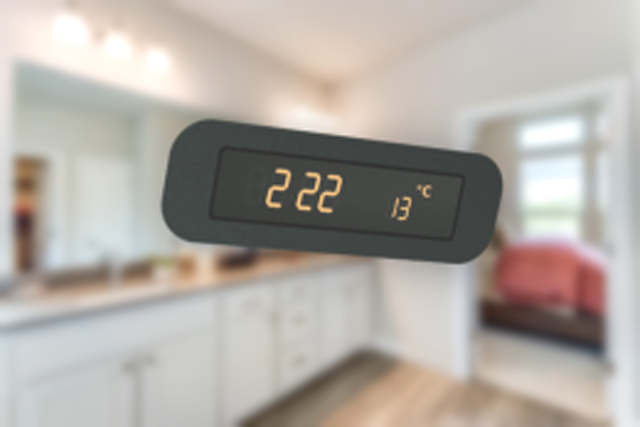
**2:22**
